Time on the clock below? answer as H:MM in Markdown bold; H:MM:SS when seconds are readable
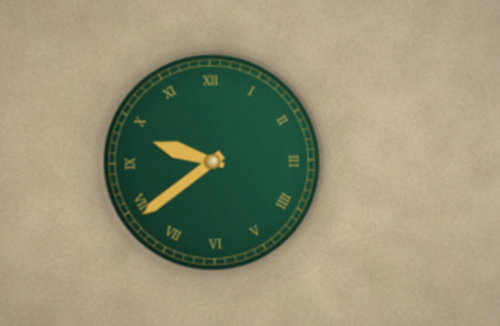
**9:39**
